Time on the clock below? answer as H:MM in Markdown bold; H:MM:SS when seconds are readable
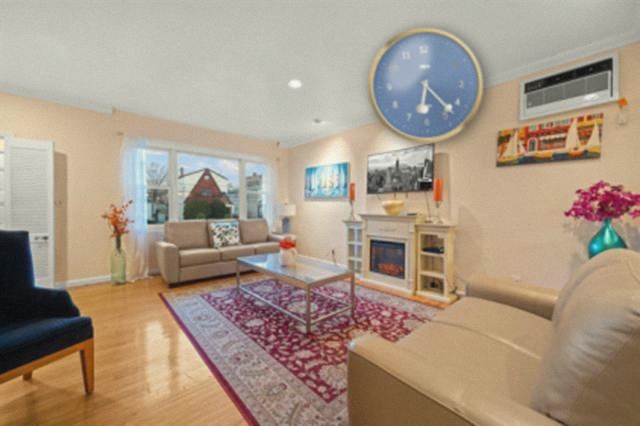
**6:23**
